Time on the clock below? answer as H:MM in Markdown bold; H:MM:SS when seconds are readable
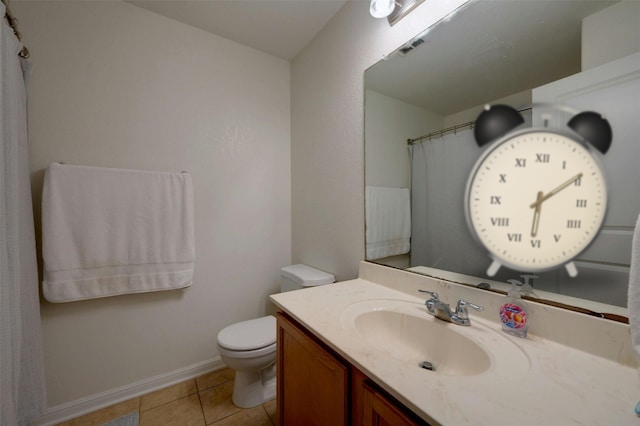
**6:09**
